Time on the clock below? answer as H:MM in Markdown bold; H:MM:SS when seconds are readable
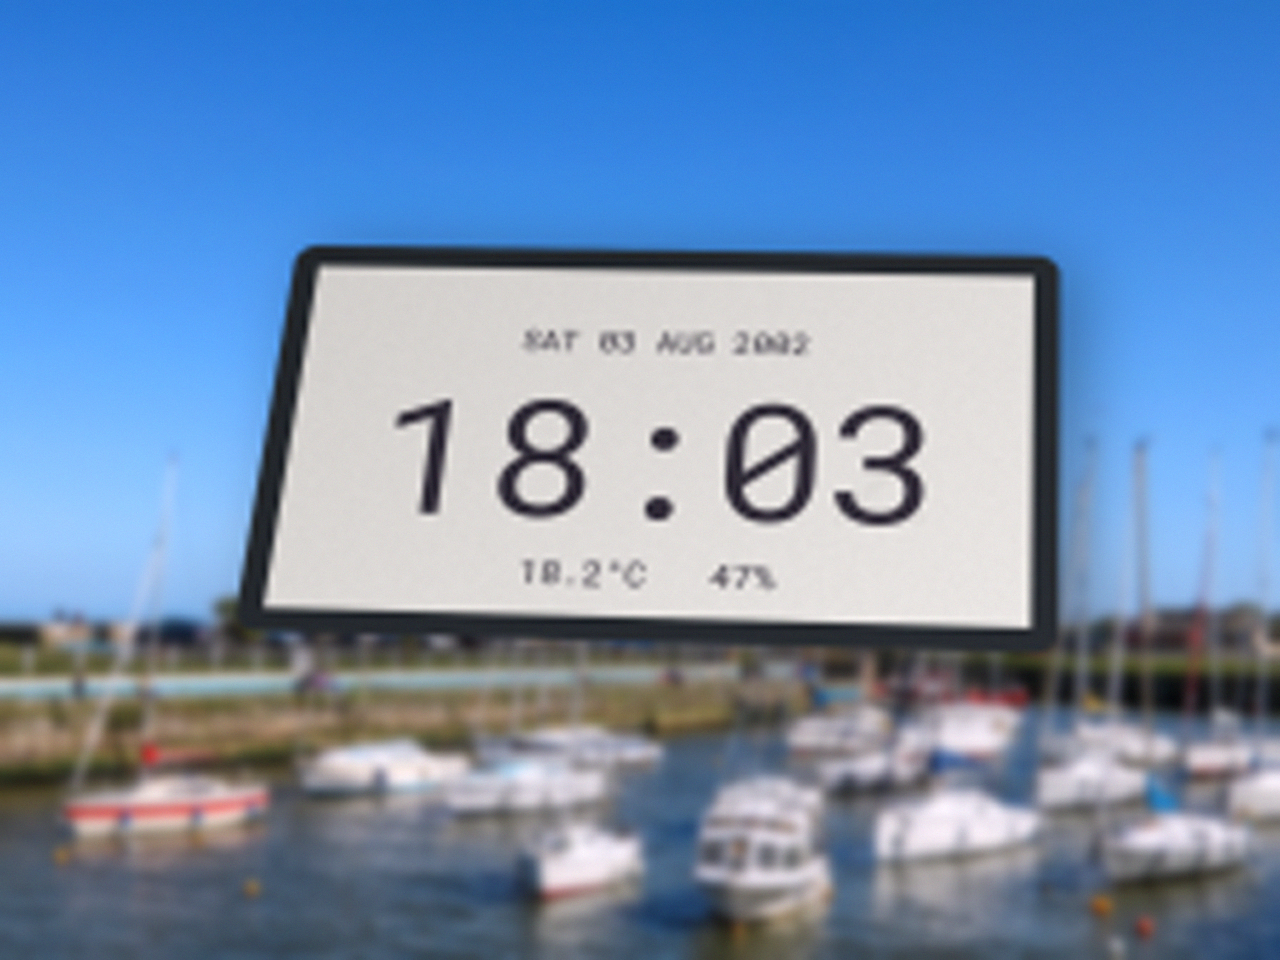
**18:03**
